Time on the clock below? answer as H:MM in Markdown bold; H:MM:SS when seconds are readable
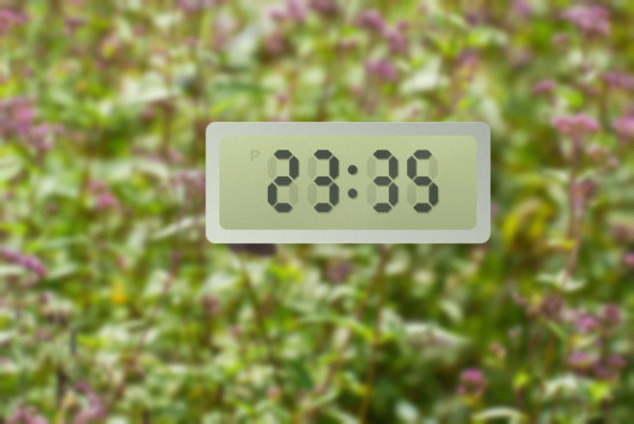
**23:35**
